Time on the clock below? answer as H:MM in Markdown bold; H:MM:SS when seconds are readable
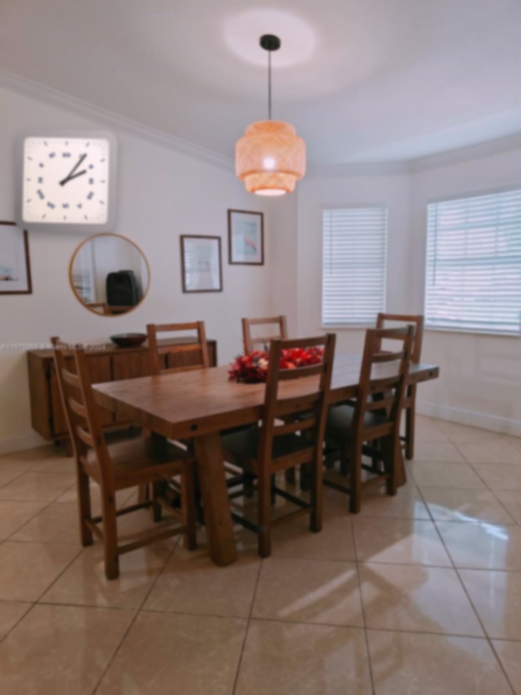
**2:06**
